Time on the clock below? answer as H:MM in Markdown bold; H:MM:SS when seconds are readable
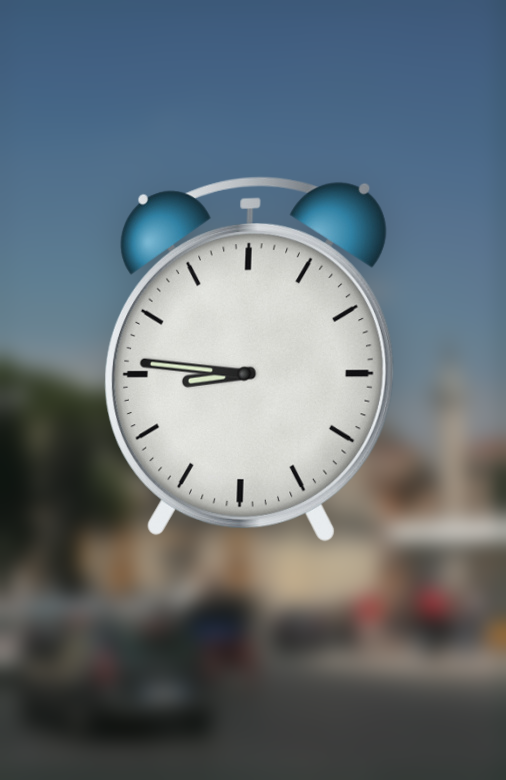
**8:46**
